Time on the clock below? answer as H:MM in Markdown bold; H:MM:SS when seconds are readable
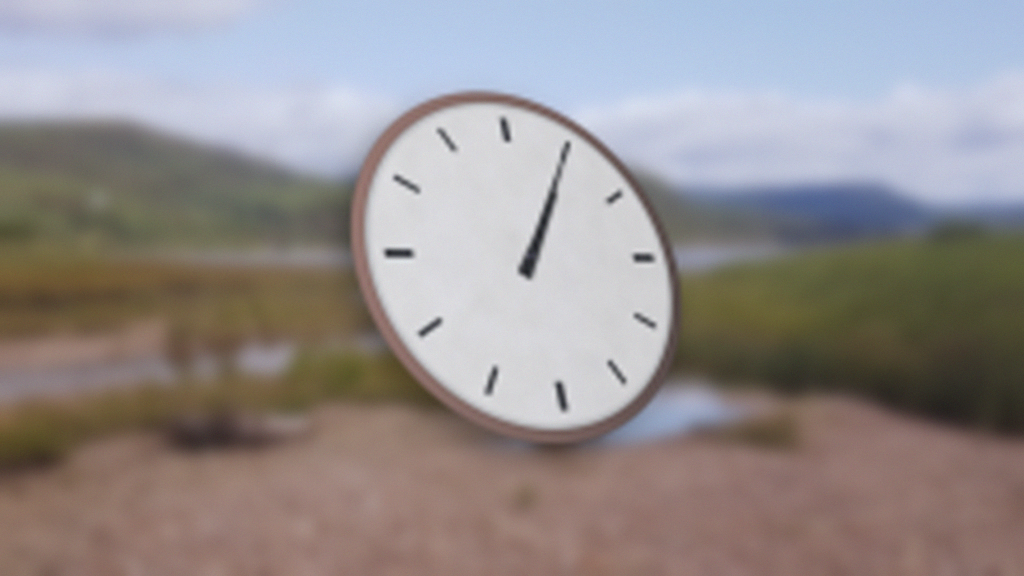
**1:05**
